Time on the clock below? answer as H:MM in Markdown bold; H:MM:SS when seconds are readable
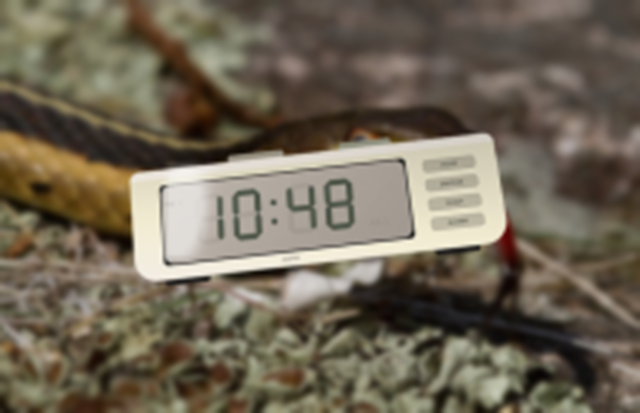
**10:48**
